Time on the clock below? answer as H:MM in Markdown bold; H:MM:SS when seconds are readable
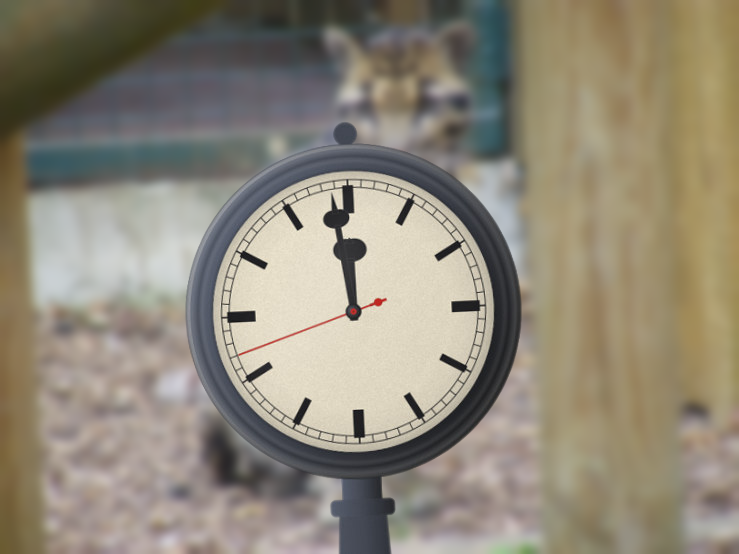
**11:58:42**
